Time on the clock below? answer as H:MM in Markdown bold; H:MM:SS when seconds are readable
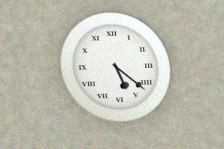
**5:22**
